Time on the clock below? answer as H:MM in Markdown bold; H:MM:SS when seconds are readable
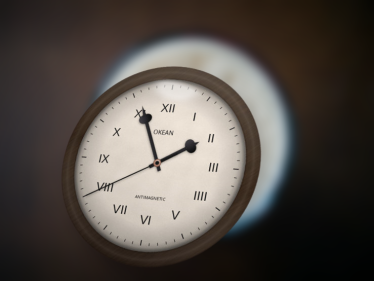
**1:55:40**
